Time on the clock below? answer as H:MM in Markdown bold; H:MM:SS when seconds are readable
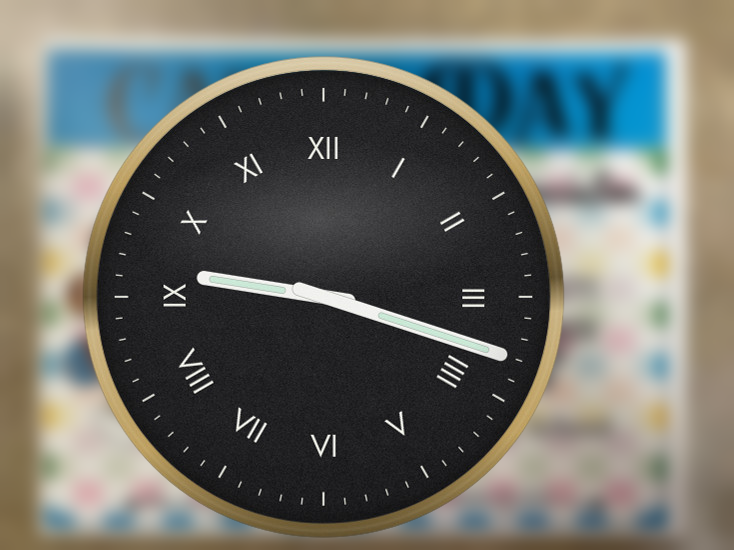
**9:18**
